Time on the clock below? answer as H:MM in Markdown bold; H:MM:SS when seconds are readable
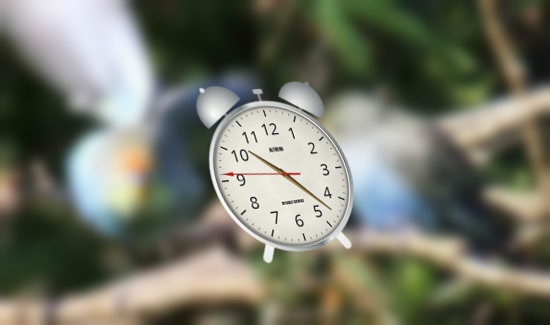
**10:22:46**
